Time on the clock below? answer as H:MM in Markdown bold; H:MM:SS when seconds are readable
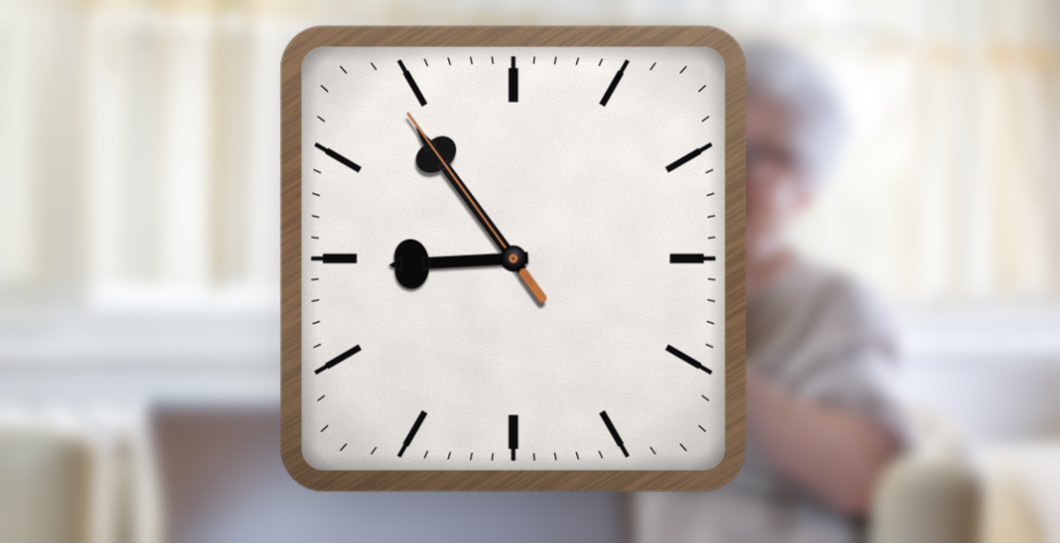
**8:53:54**
